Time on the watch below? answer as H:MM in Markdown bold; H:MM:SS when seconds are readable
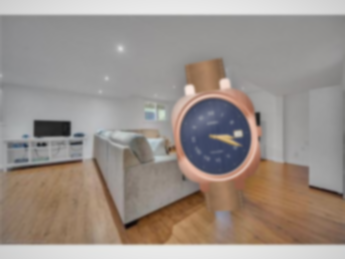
**3:19**
